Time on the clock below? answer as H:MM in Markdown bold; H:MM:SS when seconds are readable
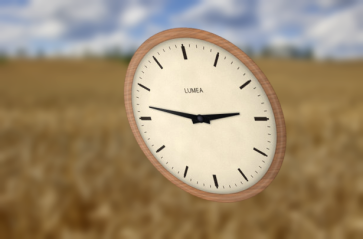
**2:47**
